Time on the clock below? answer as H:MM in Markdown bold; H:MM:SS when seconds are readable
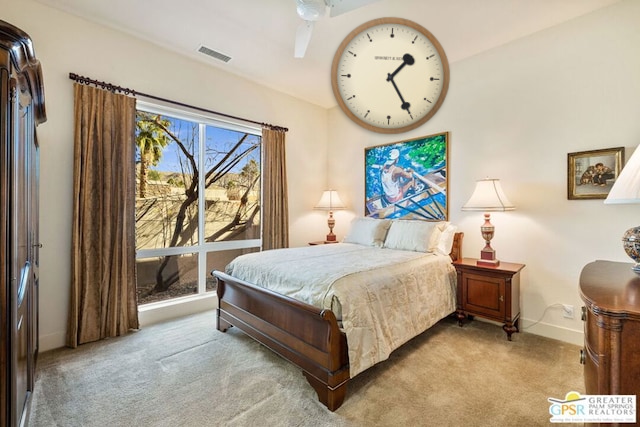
**1:25**
